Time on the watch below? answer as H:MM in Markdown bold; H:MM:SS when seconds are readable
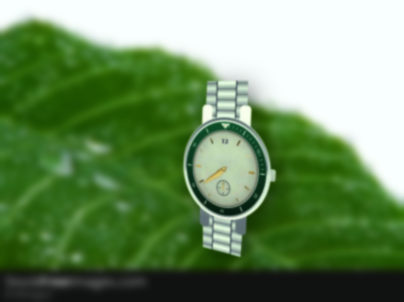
**7:39**
